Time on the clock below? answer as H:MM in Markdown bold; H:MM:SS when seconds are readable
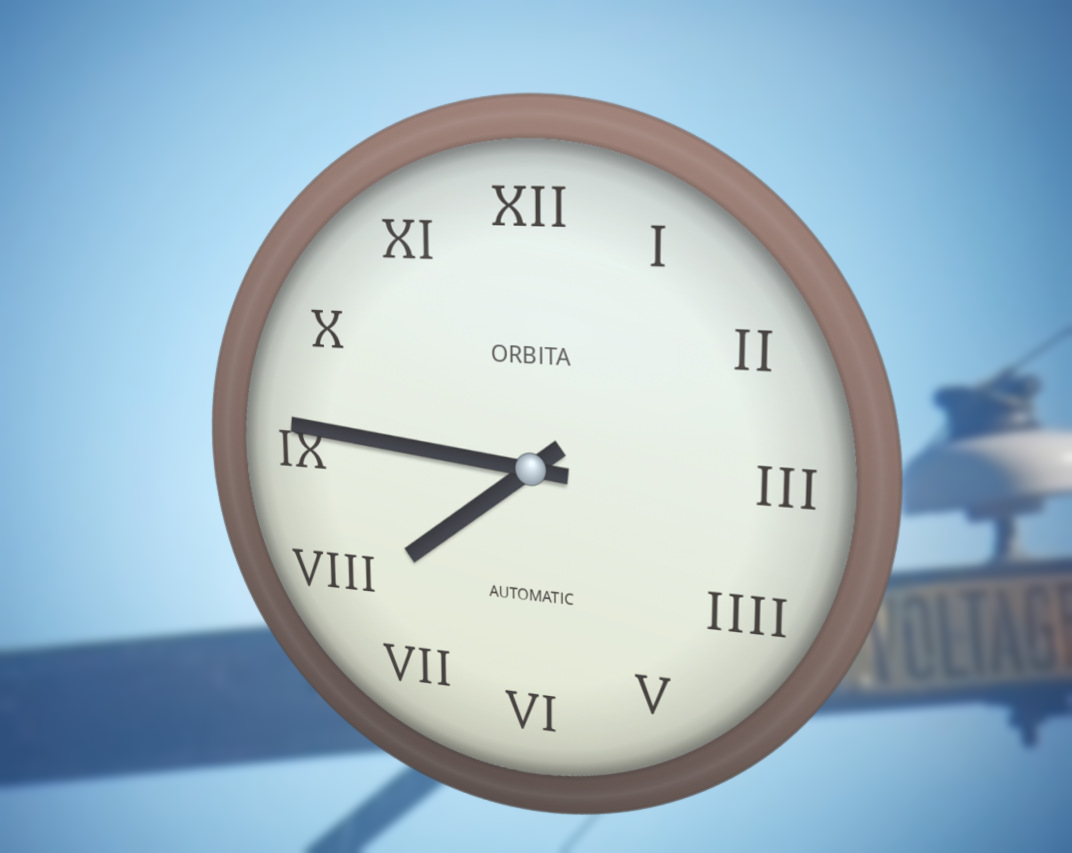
**7:46**
